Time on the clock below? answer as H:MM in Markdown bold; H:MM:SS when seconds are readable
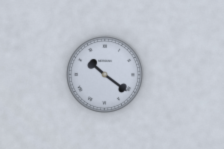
**10:21**
